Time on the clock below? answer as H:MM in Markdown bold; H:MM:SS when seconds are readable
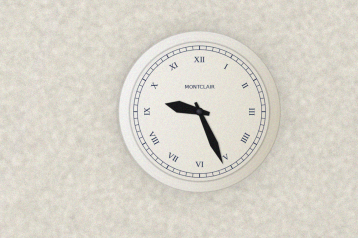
**9:26**
